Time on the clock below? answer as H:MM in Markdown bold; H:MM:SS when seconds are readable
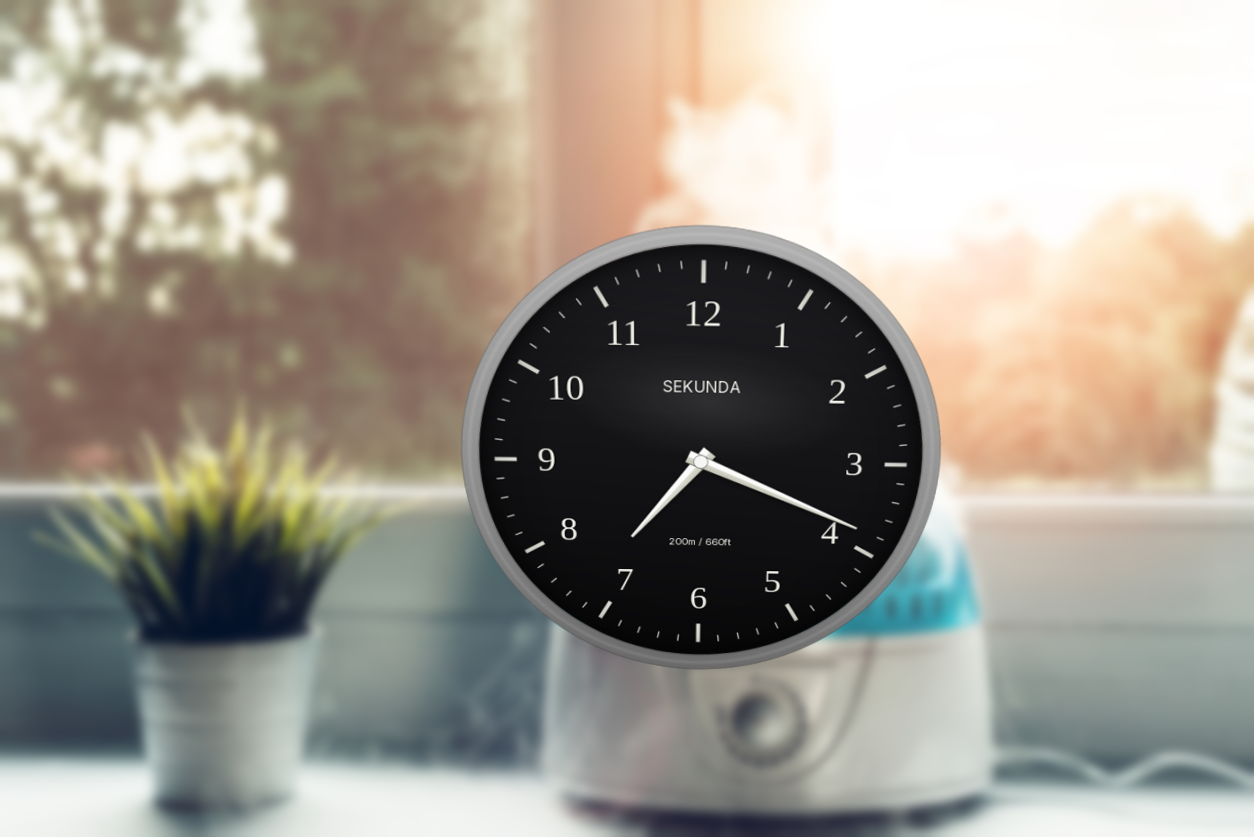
**7:19**
